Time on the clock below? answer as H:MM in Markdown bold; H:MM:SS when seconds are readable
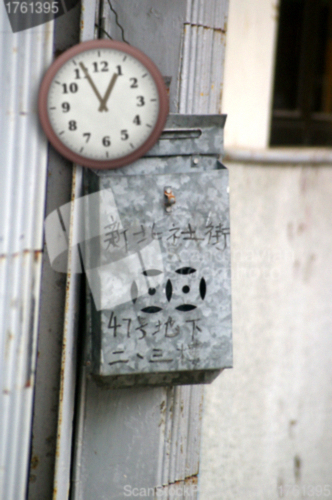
**12:56**
